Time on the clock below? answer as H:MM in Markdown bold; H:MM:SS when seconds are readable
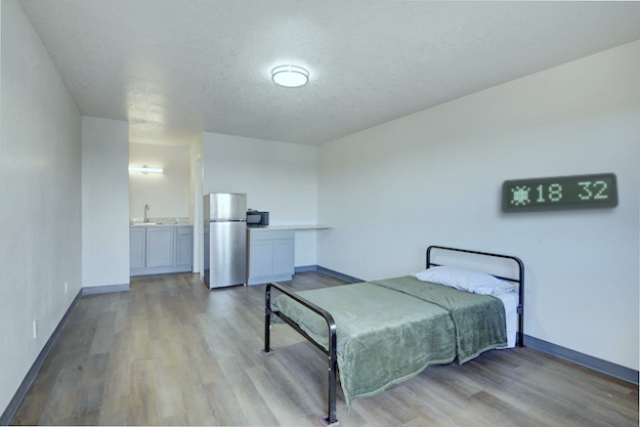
**18:32**
